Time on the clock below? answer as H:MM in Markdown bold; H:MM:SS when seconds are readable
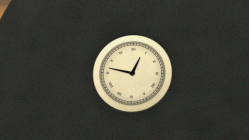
**12:47**
